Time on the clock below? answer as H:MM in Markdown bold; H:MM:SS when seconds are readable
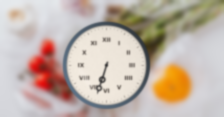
**6:33**
